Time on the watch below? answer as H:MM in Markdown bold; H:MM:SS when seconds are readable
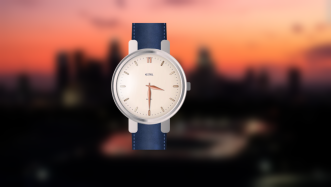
**3:30**
